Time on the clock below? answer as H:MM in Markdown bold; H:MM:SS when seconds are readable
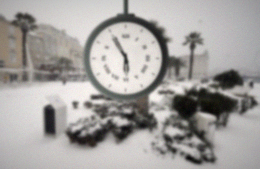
**5:55**
